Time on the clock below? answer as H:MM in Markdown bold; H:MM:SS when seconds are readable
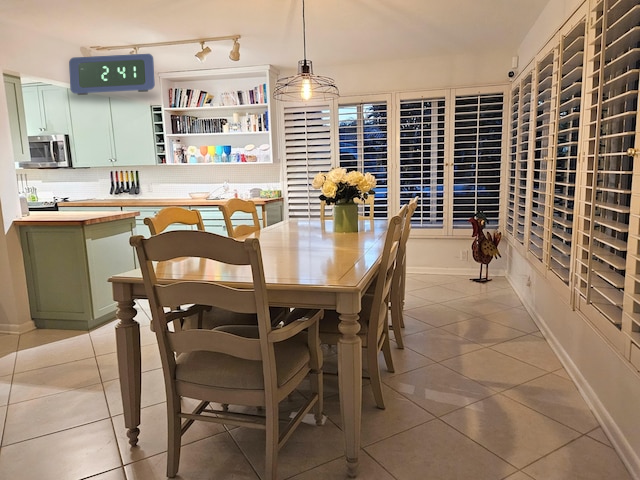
**2:41**
